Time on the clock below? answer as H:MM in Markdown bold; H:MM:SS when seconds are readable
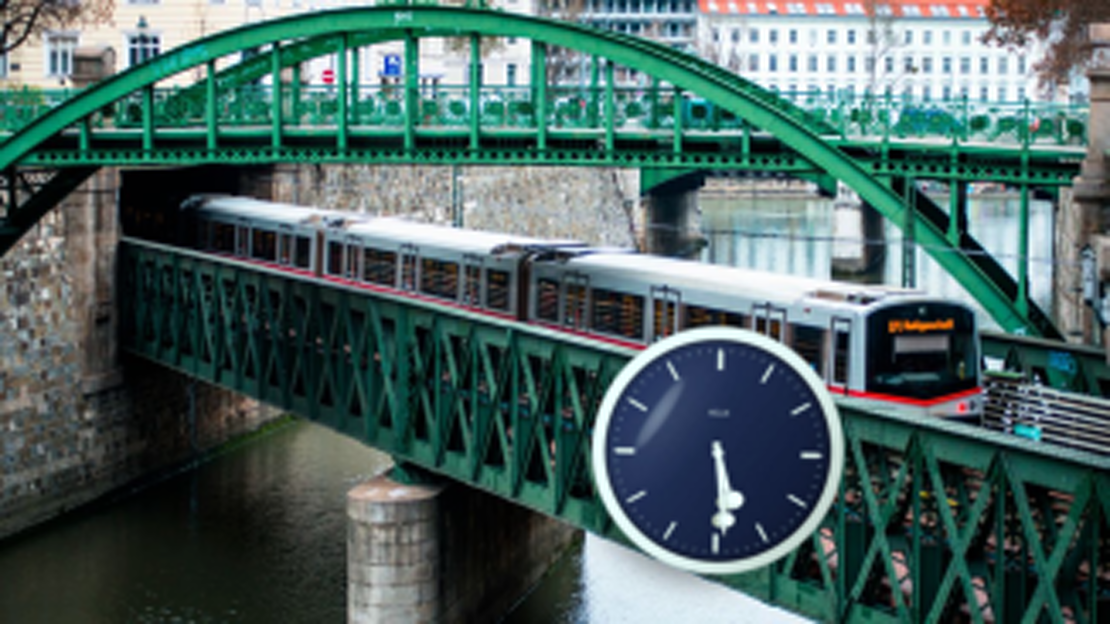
**5:29**
